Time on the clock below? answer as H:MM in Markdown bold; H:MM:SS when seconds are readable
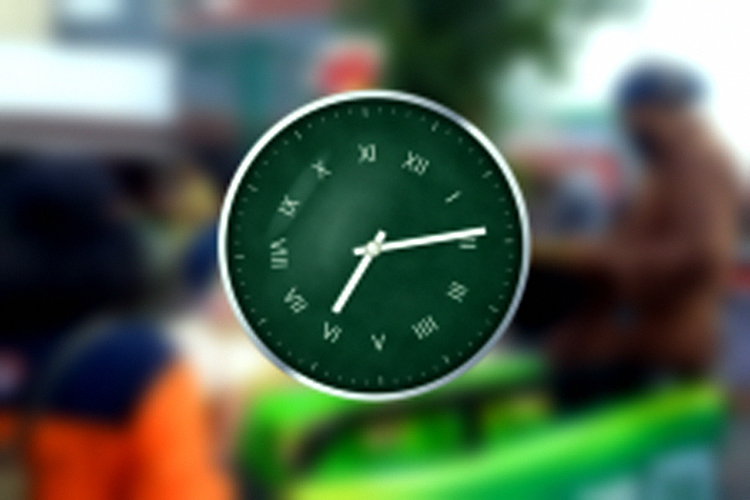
**6:09**
